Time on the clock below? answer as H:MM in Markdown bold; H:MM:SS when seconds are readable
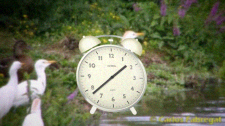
**1:38**
